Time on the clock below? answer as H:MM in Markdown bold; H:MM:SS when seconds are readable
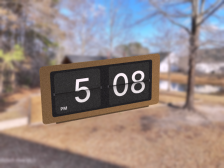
**5:08**
